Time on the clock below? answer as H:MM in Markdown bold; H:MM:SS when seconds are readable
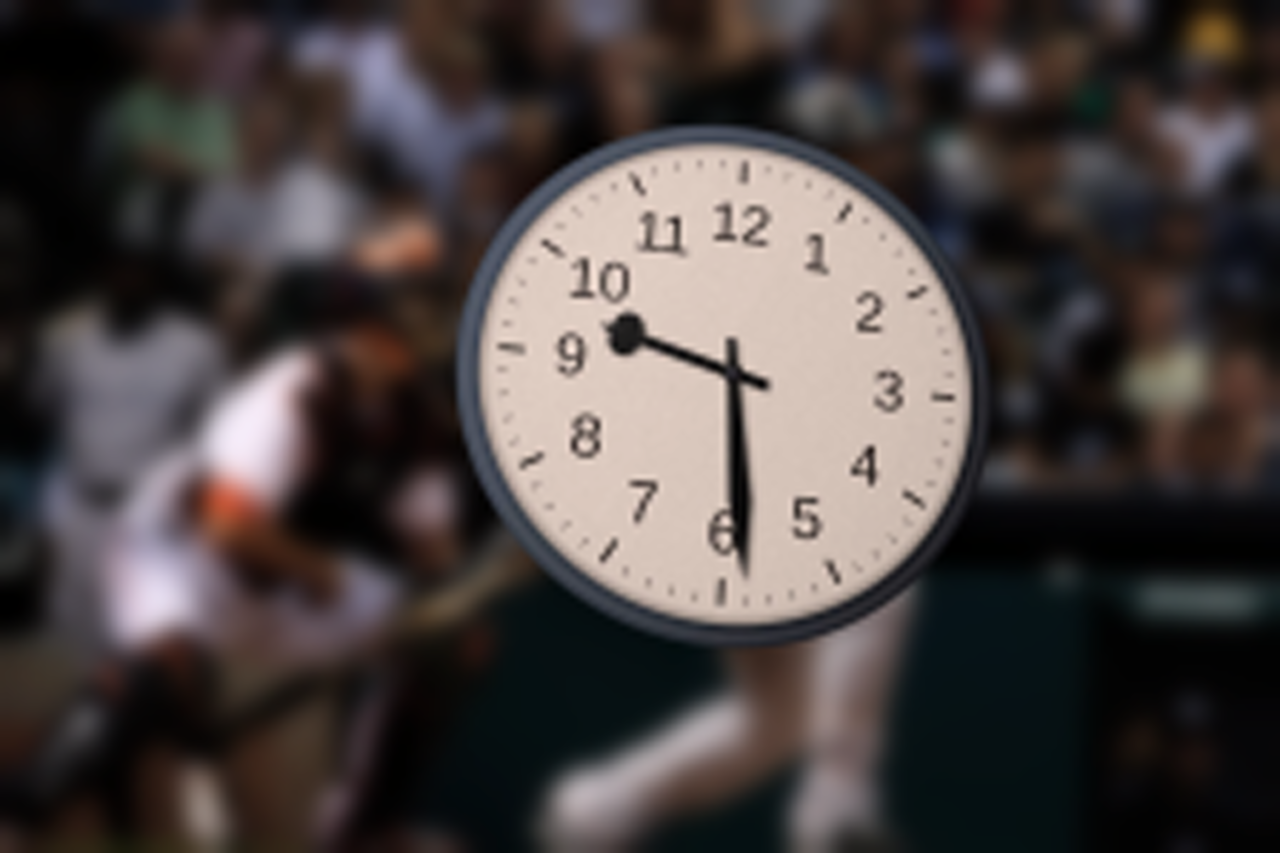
**9:29**
